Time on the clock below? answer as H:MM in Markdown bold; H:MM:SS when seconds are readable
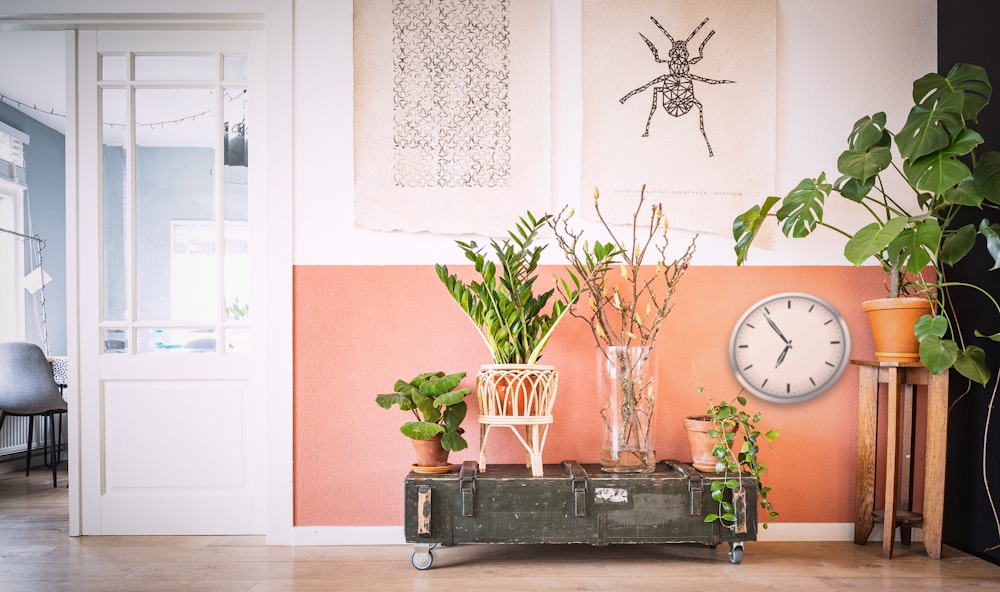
**6:54**
